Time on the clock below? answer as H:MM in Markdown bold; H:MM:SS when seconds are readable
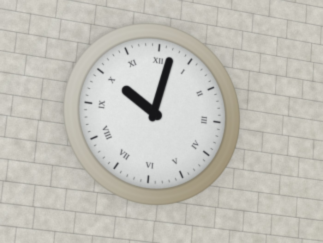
**10:02**
